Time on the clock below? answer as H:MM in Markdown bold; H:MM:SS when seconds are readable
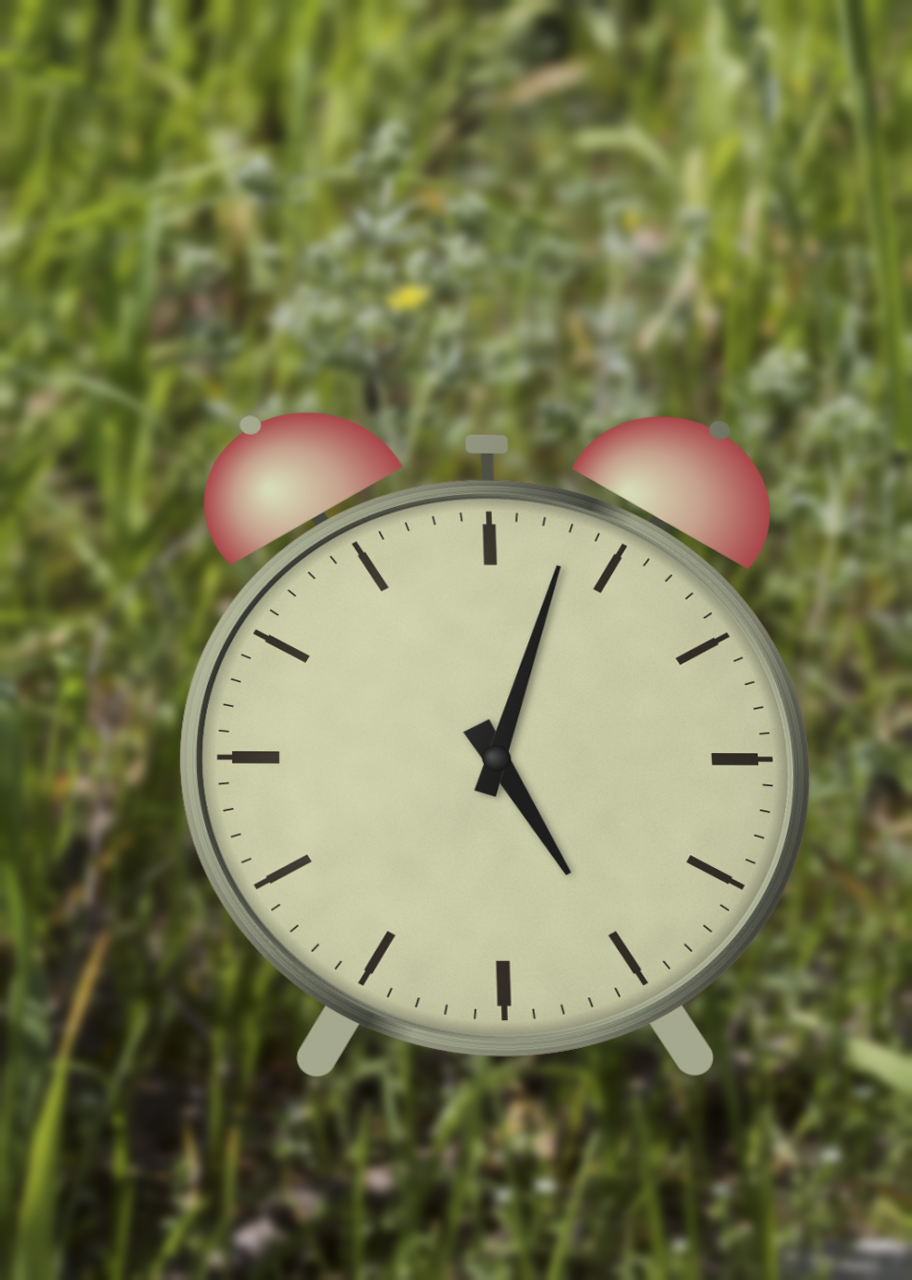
**5:03**
